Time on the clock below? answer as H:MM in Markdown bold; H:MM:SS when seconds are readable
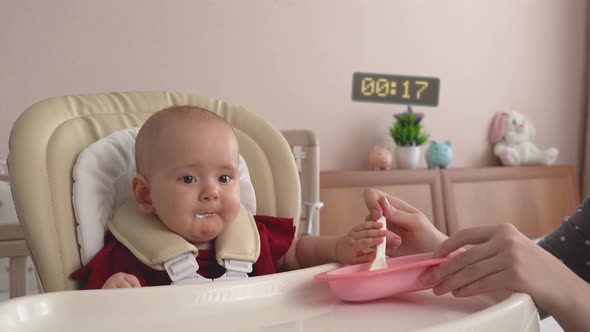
**0:17**
